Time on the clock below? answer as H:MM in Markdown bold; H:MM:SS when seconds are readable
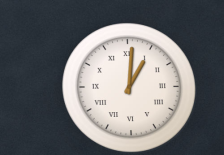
**1:01**
